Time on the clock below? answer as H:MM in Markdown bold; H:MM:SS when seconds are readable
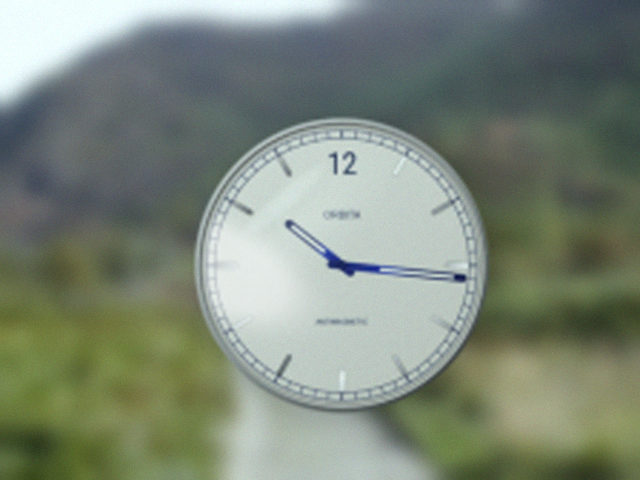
**10:16**
